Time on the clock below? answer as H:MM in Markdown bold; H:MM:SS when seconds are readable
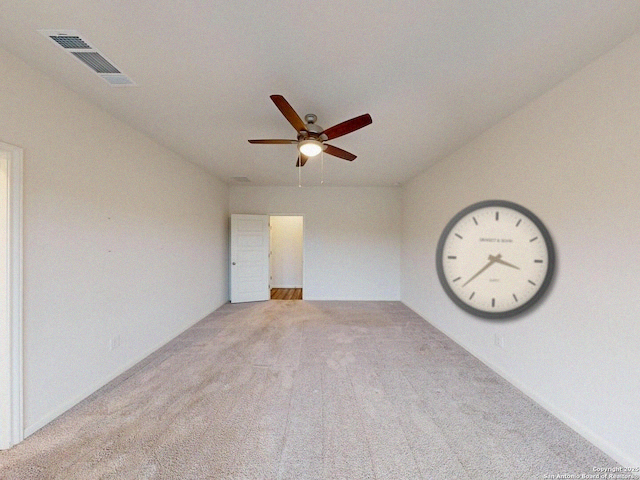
**3:38**
